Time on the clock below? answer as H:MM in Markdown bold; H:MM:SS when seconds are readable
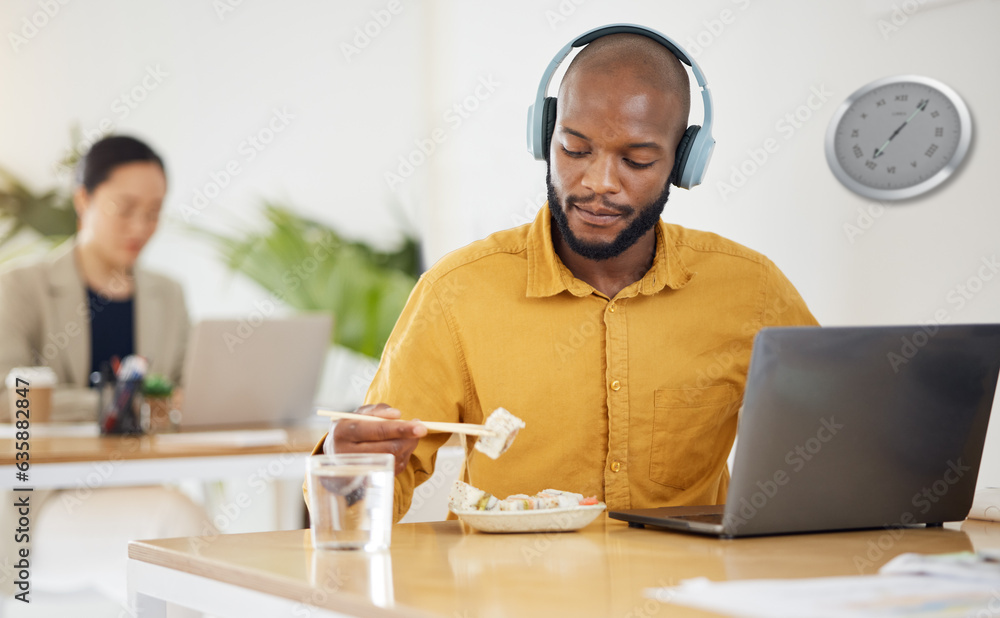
**7:06**
